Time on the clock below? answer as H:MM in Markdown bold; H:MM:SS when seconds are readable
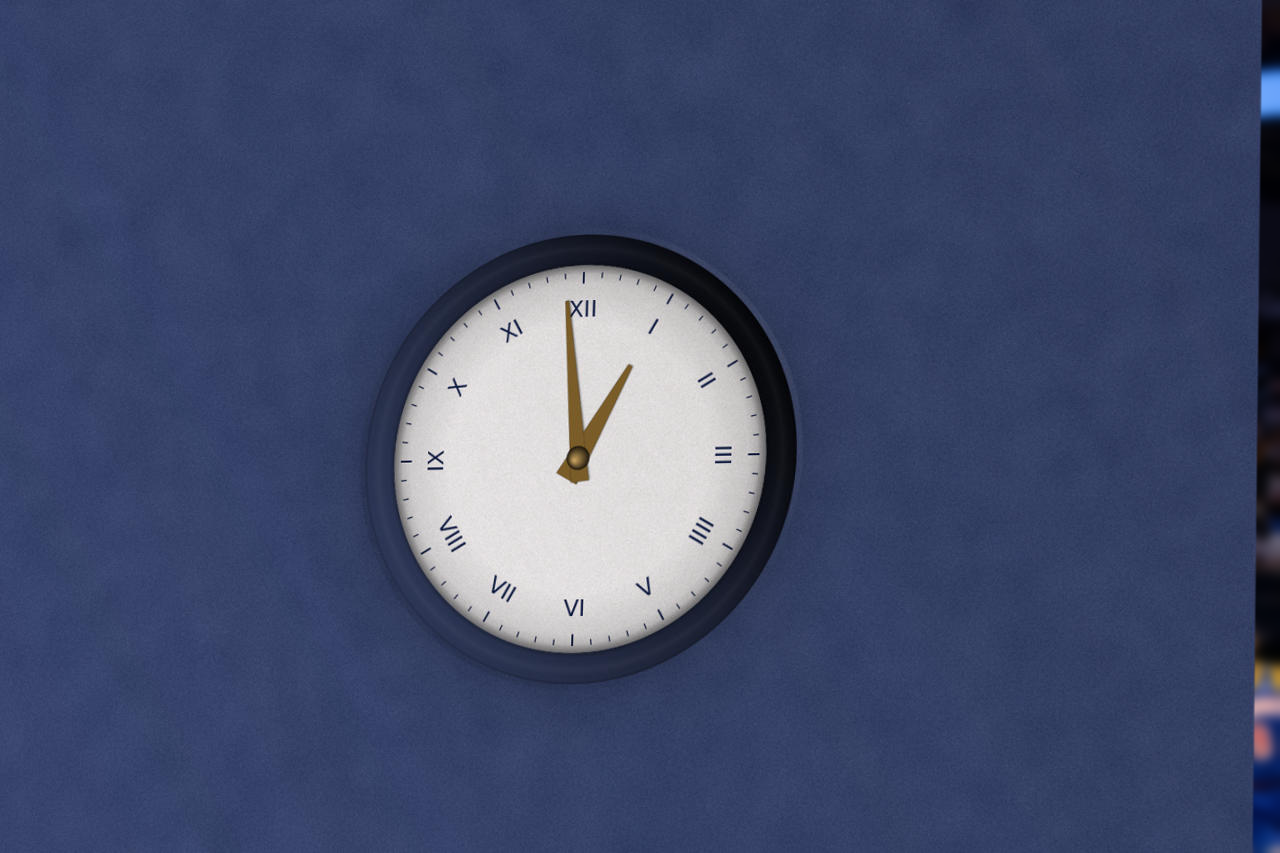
**12:59**
